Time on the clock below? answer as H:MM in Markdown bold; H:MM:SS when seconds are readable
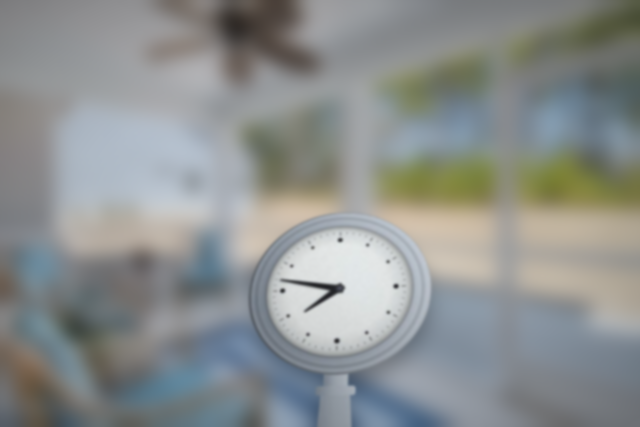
**7:47**
